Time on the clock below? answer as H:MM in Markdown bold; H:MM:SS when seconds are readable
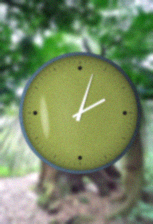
**2:03**
